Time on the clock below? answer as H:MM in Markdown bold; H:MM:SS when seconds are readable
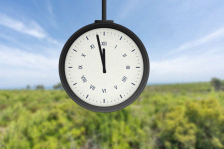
**11:58**
